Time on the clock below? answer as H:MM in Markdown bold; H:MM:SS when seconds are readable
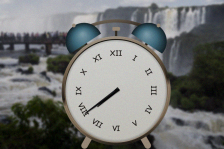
**7:39**
